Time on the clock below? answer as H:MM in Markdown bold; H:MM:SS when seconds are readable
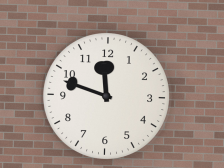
**11:48**
